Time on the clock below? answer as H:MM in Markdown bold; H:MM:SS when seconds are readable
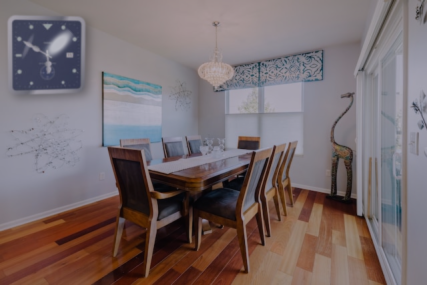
**5:50**
